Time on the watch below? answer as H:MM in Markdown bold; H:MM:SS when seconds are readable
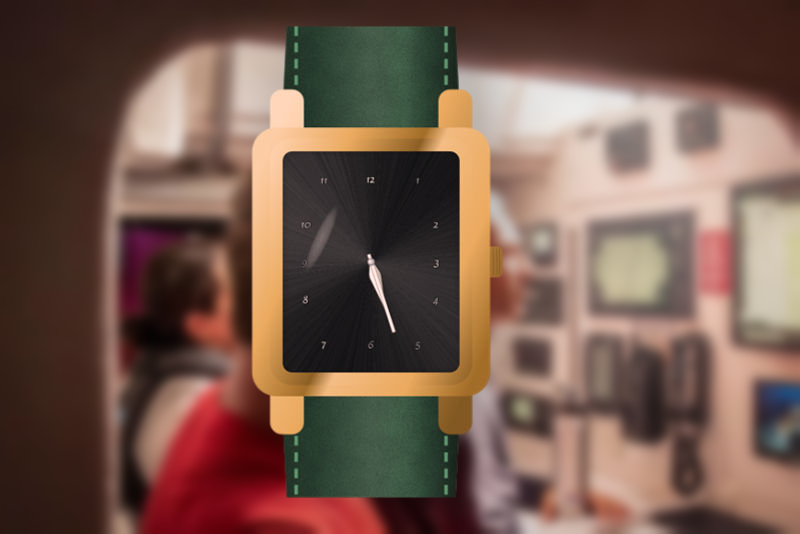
**5:27**
